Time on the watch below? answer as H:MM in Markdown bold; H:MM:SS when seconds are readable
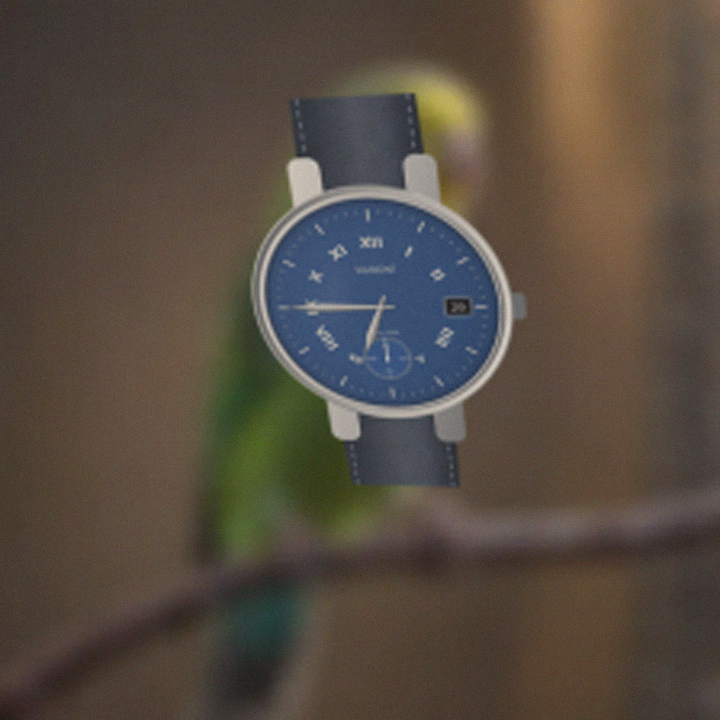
**6:45**
